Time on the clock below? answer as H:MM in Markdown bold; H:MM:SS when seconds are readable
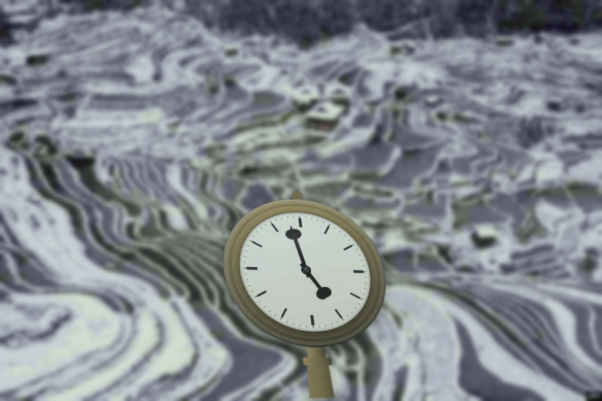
**4:58**
